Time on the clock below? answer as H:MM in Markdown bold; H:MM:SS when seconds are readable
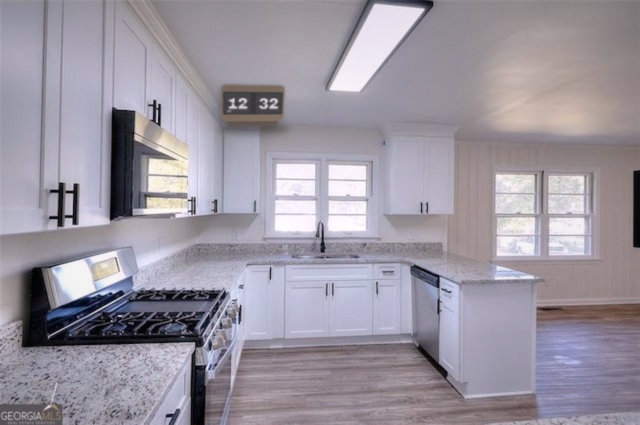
**12:32**
